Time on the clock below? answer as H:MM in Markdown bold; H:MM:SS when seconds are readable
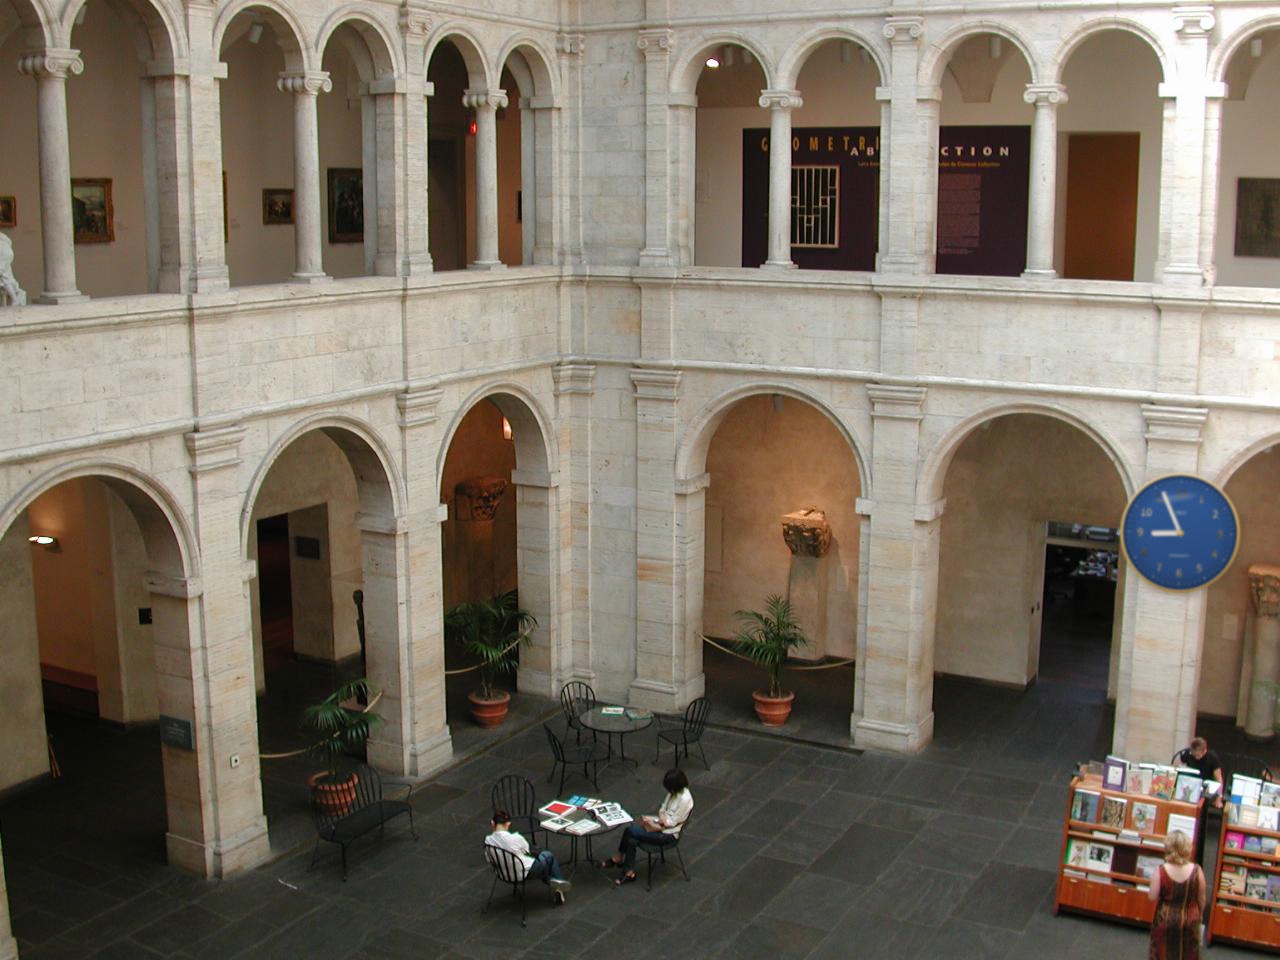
**8:56**
